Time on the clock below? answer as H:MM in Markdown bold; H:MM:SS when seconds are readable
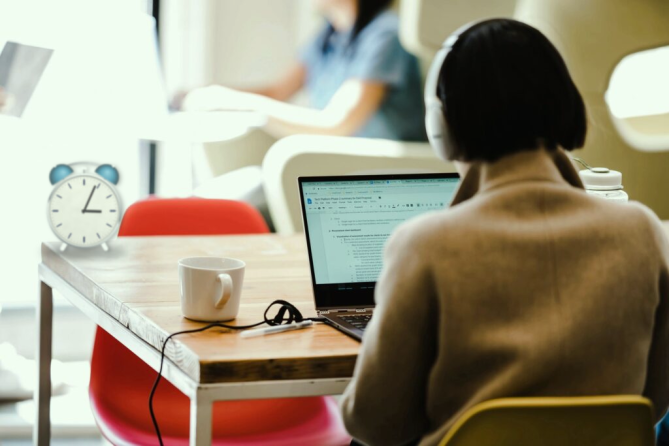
**3:04**
